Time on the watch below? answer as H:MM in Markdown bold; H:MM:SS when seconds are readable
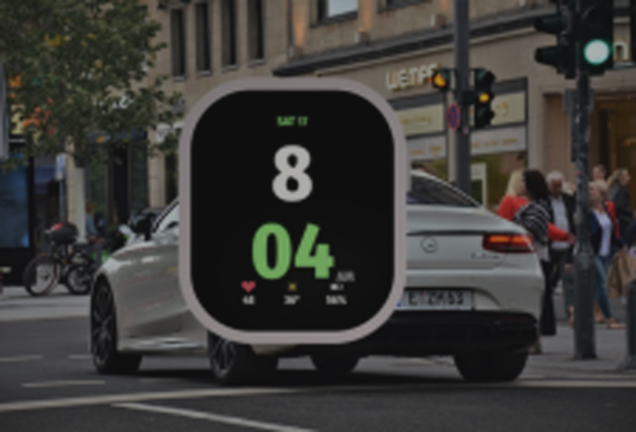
**8:04**
